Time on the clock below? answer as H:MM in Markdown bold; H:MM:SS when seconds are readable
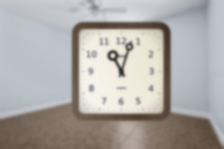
**11:03**
